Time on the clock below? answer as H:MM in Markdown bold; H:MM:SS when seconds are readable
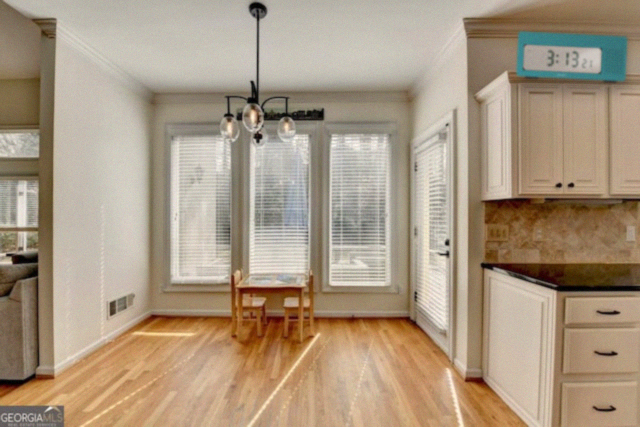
**3:13**
